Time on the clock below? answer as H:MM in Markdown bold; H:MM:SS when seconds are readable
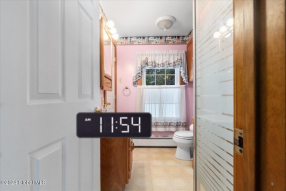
**11:54**
